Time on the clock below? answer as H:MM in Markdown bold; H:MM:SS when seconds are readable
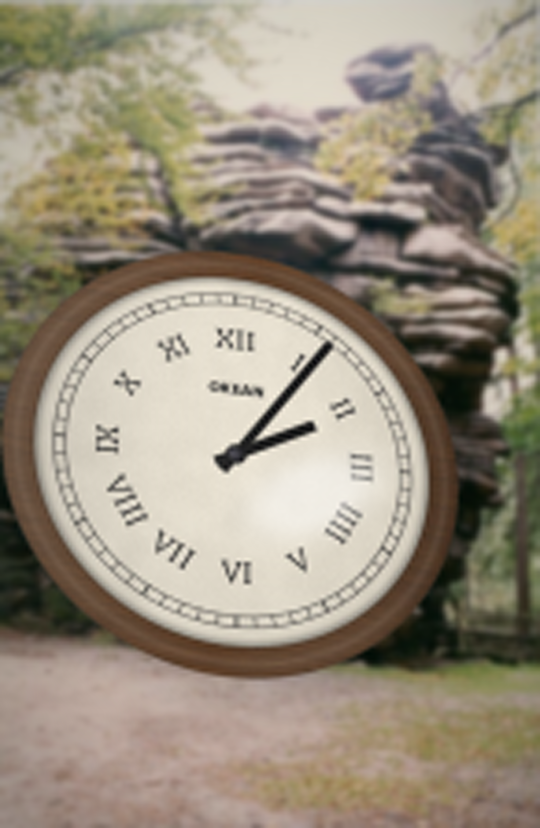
**2:06**
